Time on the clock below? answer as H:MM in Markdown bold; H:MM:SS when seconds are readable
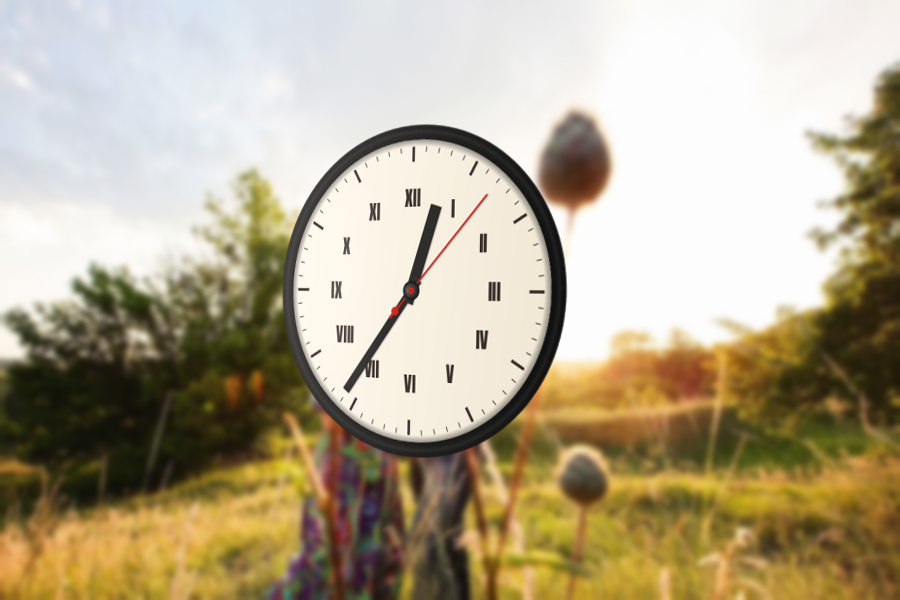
**12:36:07**
